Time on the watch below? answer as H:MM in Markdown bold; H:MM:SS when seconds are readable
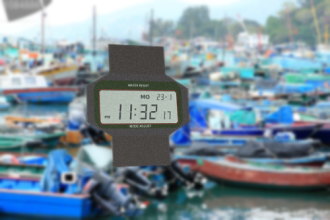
**11:32:17**
